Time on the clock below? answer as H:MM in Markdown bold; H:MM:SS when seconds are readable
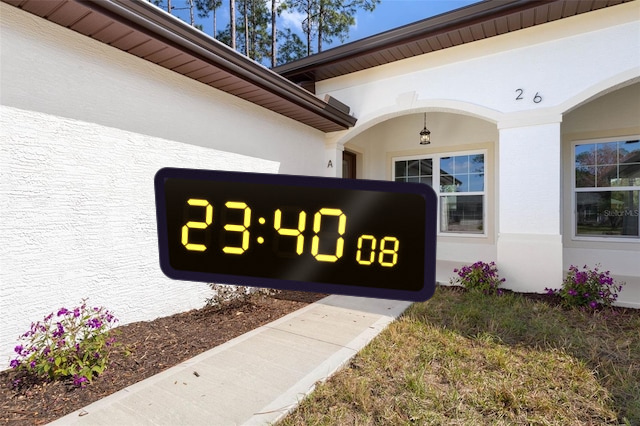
**23:40:08**
